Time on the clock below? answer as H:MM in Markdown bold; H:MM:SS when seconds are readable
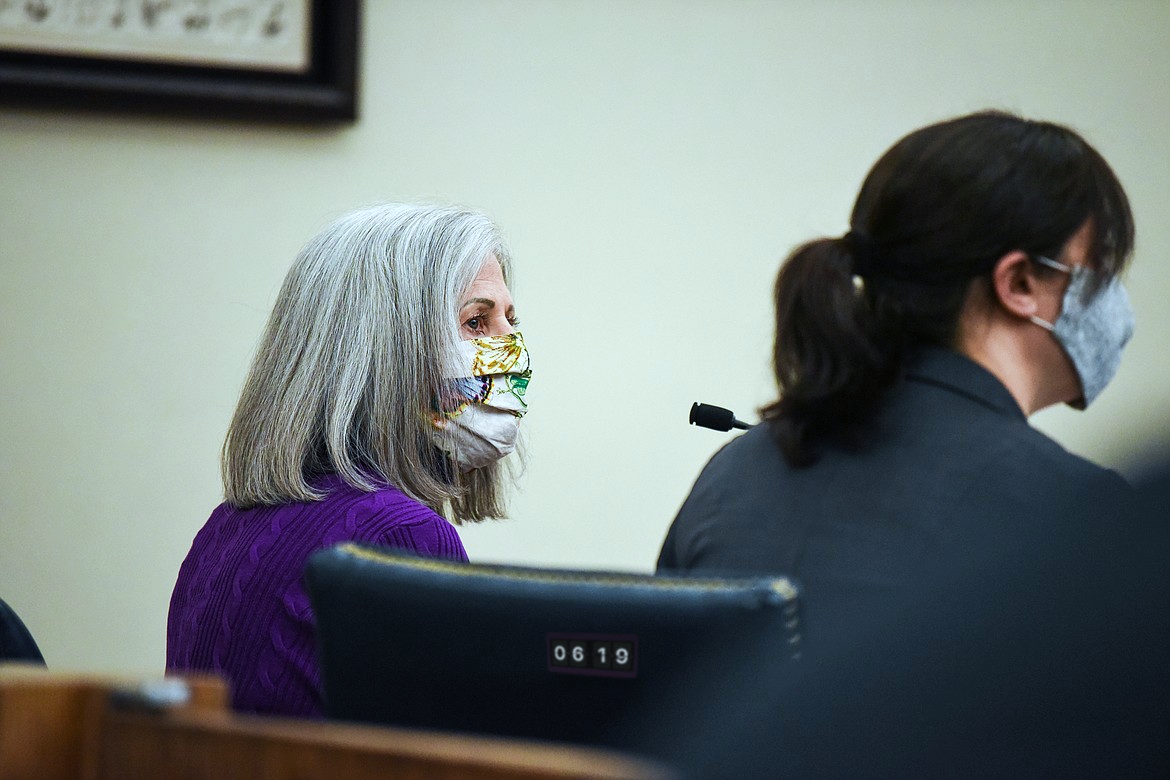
**6:19**
